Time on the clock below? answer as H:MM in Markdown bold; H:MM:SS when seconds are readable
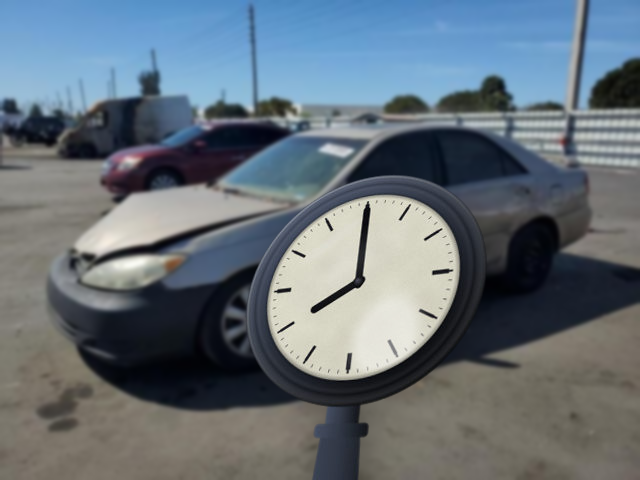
**8:00**
